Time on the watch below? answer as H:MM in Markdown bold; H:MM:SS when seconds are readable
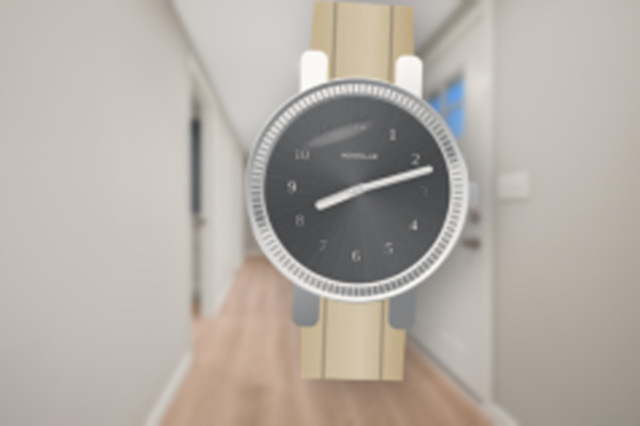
**8:12**
